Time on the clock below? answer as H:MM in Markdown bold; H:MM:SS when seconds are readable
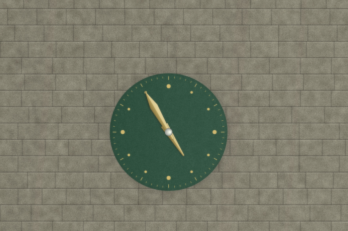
**4:55**
